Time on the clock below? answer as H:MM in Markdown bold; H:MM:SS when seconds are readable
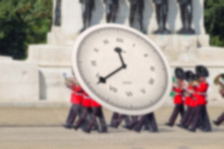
**11:39**
